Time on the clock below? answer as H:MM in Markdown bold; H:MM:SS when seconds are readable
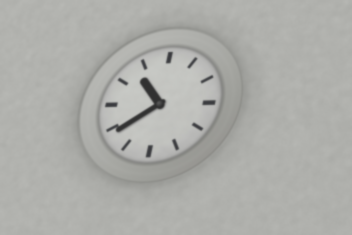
**10:39**
